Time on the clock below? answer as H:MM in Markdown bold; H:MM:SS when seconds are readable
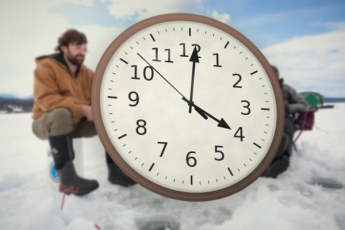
**4:00:52**
